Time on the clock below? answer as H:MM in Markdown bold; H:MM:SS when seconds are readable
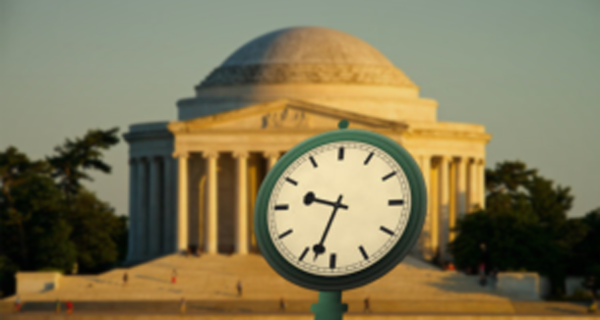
**9:33**
